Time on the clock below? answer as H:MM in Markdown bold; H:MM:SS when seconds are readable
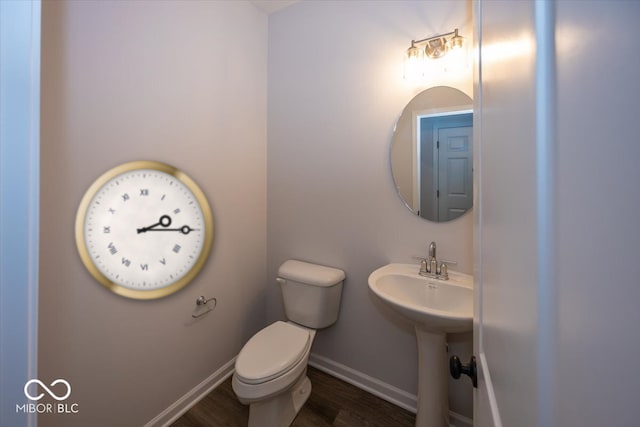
**2:15**
